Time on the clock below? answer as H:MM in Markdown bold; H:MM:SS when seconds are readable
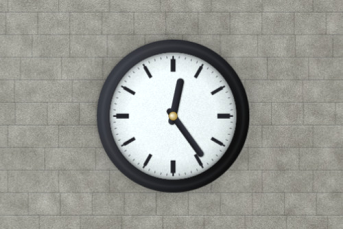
**12:24**
